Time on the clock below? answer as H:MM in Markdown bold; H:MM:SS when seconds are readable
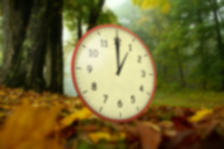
**1:00**
